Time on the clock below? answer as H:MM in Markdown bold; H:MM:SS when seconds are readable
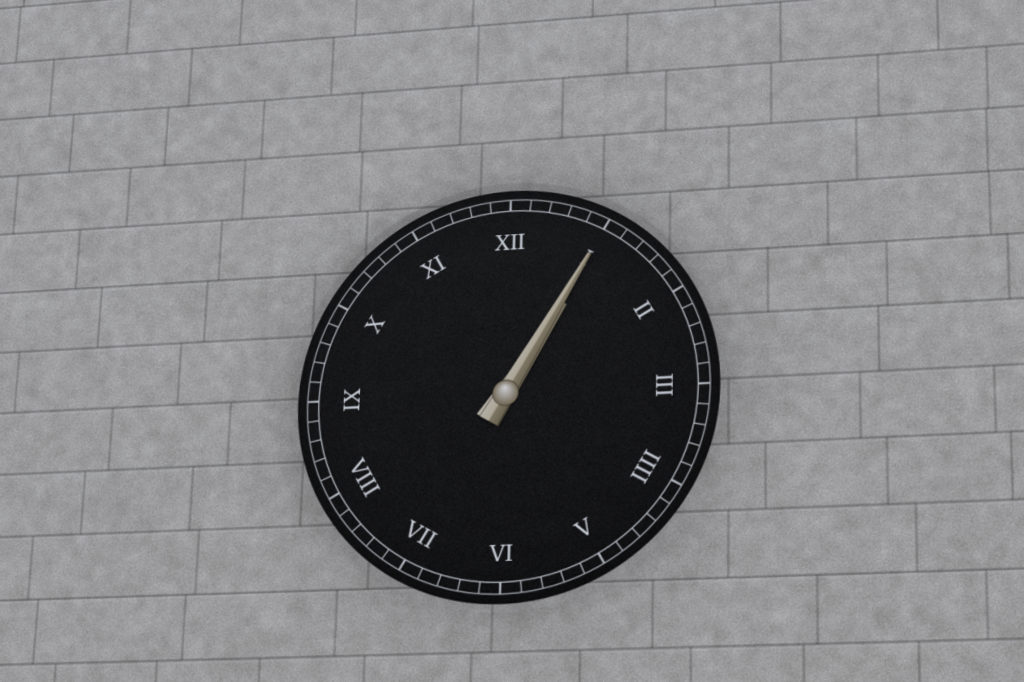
**1:05**
